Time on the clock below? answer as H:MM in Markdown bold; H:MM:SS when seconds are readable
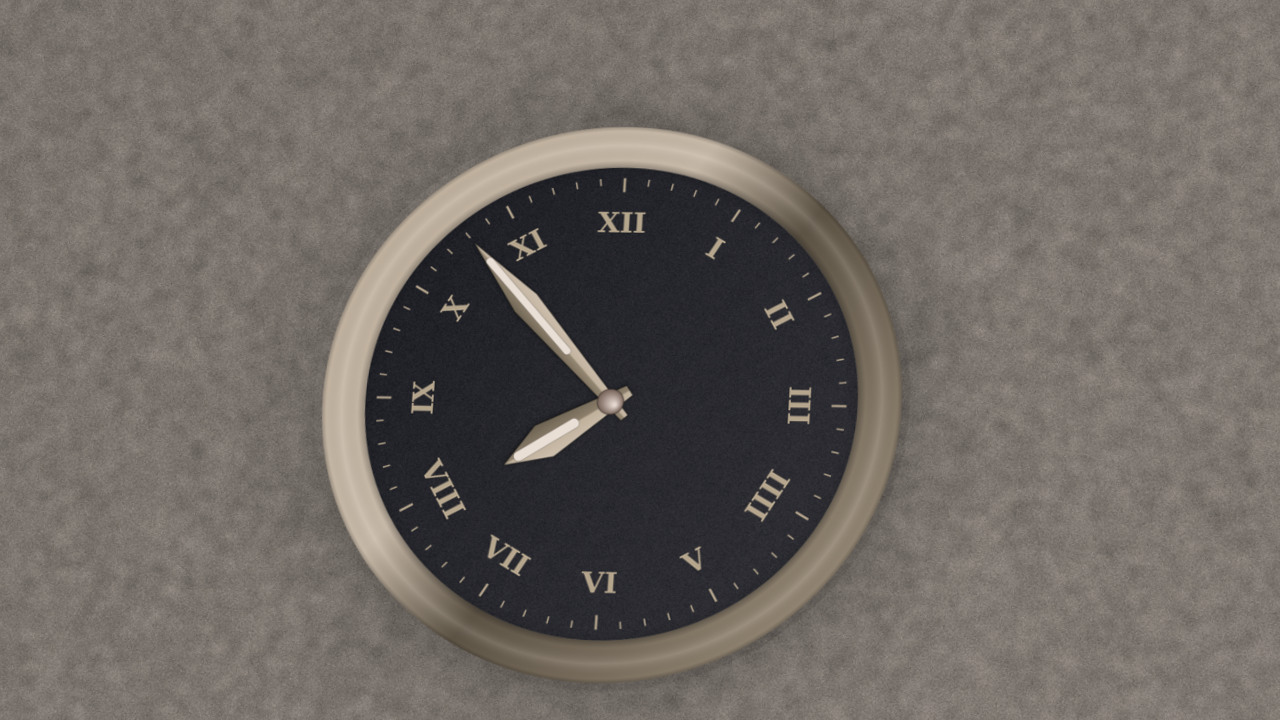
**7:53**
